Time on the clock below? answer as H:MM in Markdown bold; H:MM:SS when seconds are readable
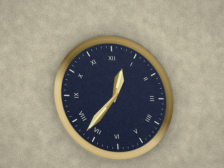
**12:37**
